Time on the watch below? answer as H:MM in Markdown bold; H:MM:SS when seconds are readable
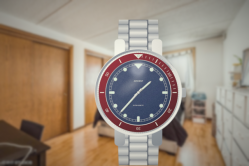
**1:37**
